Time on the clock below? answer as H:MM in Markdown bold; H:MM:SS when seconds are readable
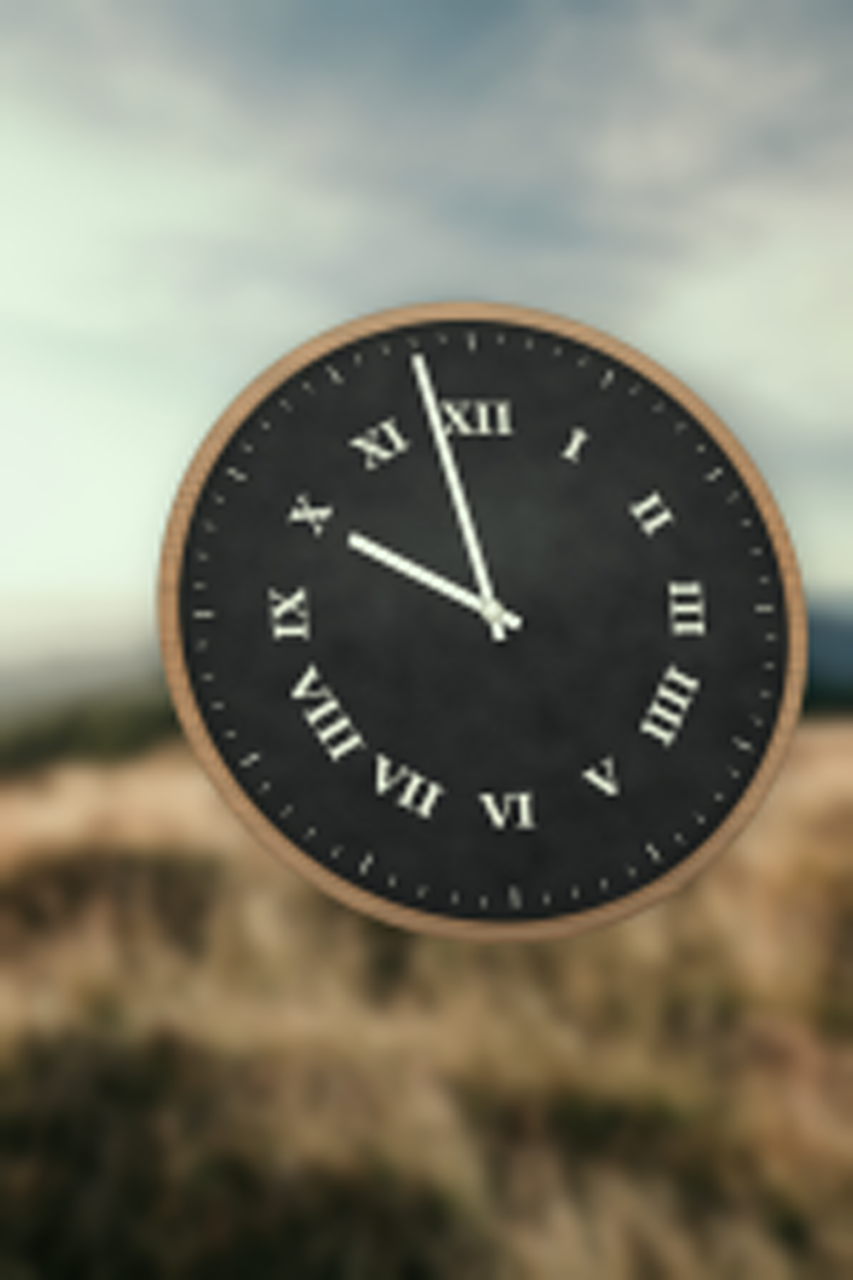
**9:58**
